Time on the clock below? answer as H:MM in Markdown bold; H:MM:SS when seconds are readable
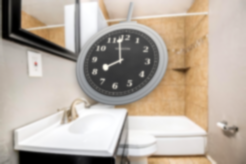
**7:58**
